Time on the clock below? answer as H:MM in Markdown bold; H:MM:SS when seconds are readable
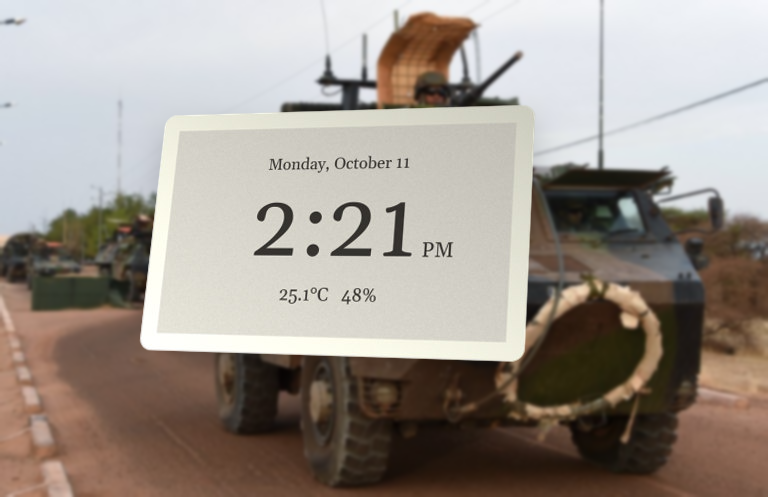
**2:21**
